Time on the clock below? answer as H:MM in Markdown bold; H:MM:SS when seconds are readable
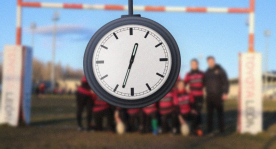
**12:33**
